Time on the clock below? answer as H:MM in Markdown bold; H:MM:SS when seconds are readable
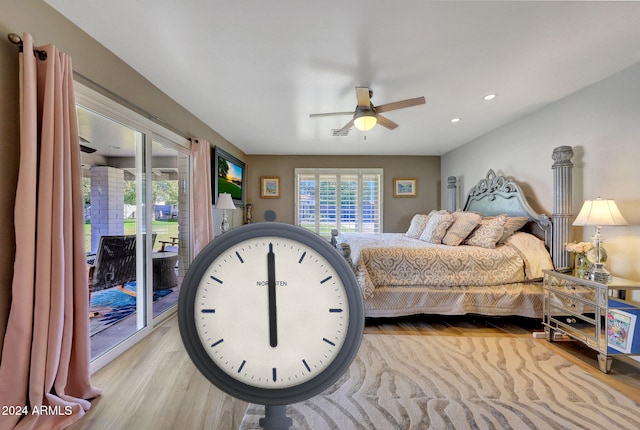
**6:00**
